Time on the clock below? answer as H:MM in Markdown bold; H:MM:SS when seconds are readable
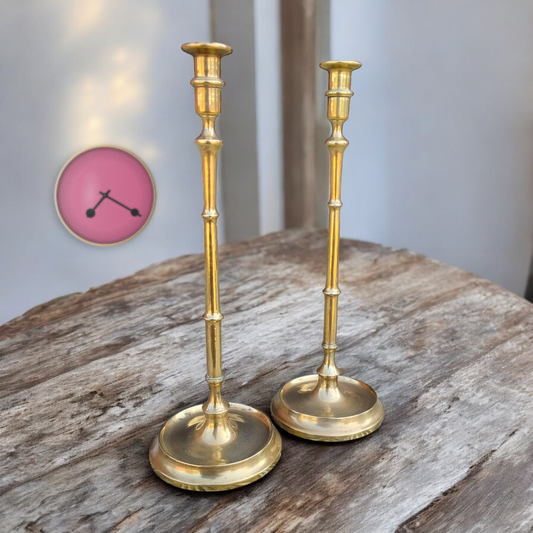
**7:20**
